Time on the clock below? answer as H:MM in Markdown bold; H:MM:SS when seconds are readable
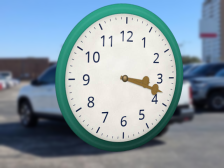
**3:18**
